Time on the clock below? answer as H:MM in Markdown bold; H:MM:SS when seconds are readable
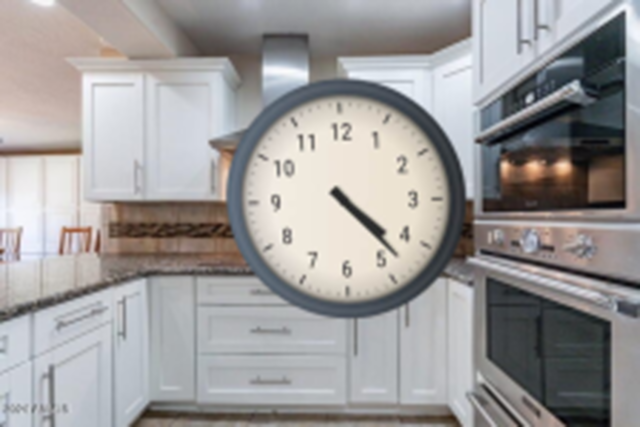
**4:23**
